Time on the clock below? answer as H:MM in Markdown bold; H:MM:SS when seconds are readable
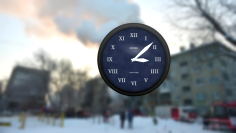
**3:08**
